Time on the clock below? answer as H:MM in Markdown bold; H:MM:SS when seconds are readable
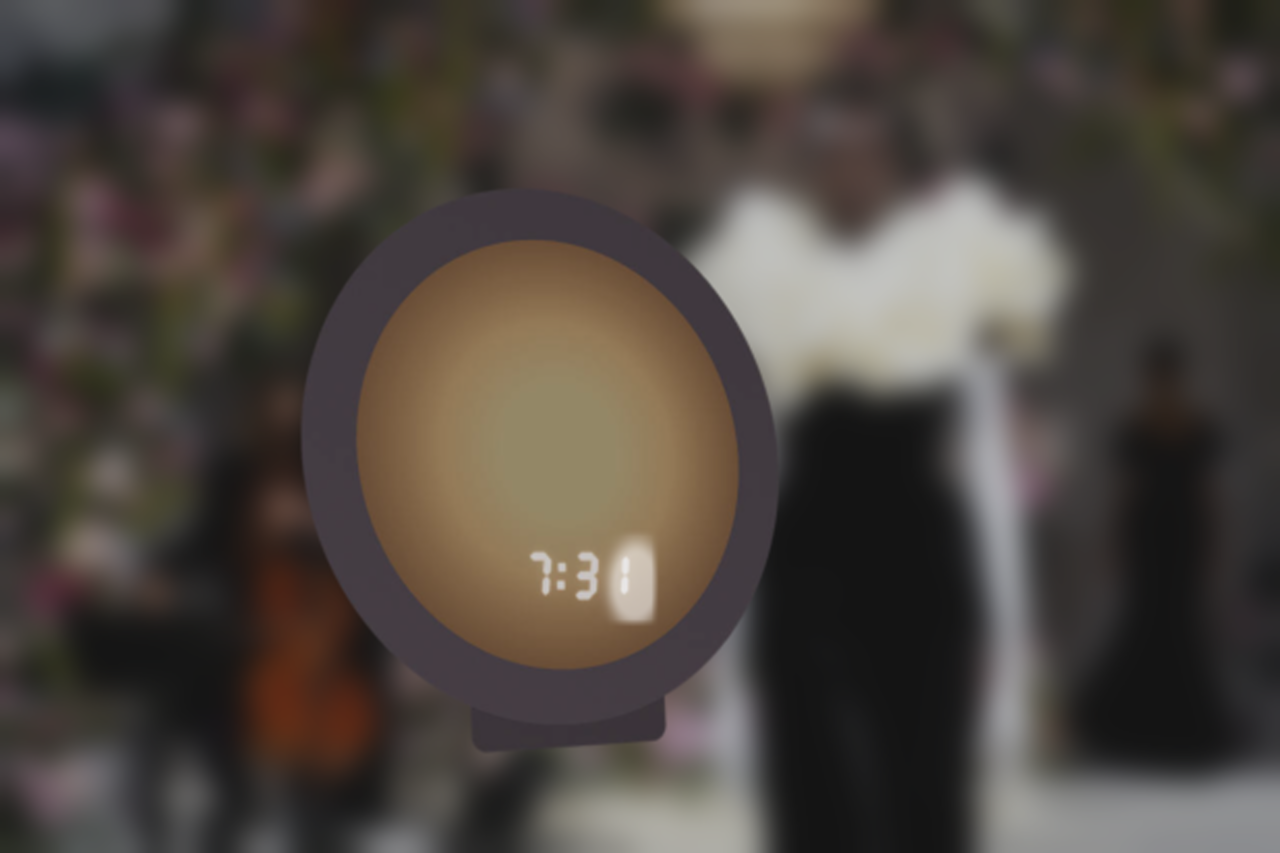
**7:31**
